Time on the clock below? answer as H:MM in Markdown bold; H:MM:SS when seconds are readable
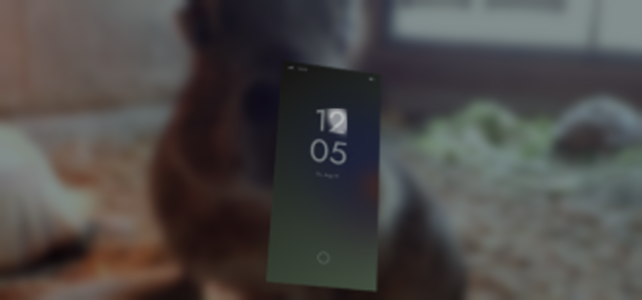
**12:05**
